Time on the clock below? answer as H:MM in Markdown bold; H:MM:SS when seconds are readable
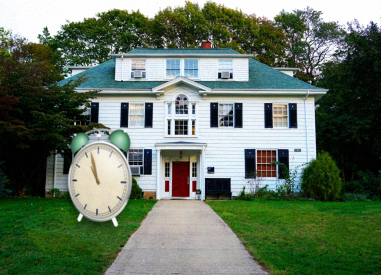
**10:57**
